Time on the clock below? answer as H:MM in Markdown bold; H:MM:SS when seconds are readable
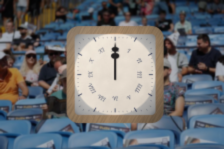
**12:00**
